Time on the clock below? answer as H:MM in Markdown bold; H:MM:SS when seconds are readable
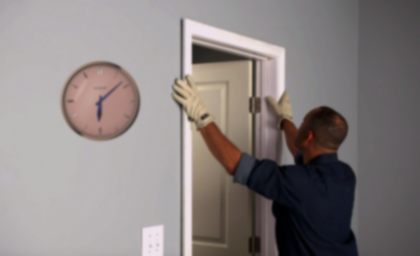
**6:08**
